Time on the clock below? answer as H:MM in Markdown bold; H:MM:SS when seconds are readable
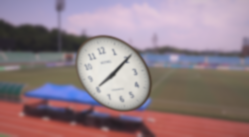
**8:10**
